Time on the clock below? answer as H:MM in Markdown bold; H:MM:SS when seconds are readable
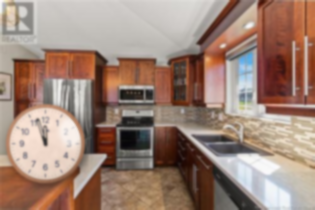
**11:57**
